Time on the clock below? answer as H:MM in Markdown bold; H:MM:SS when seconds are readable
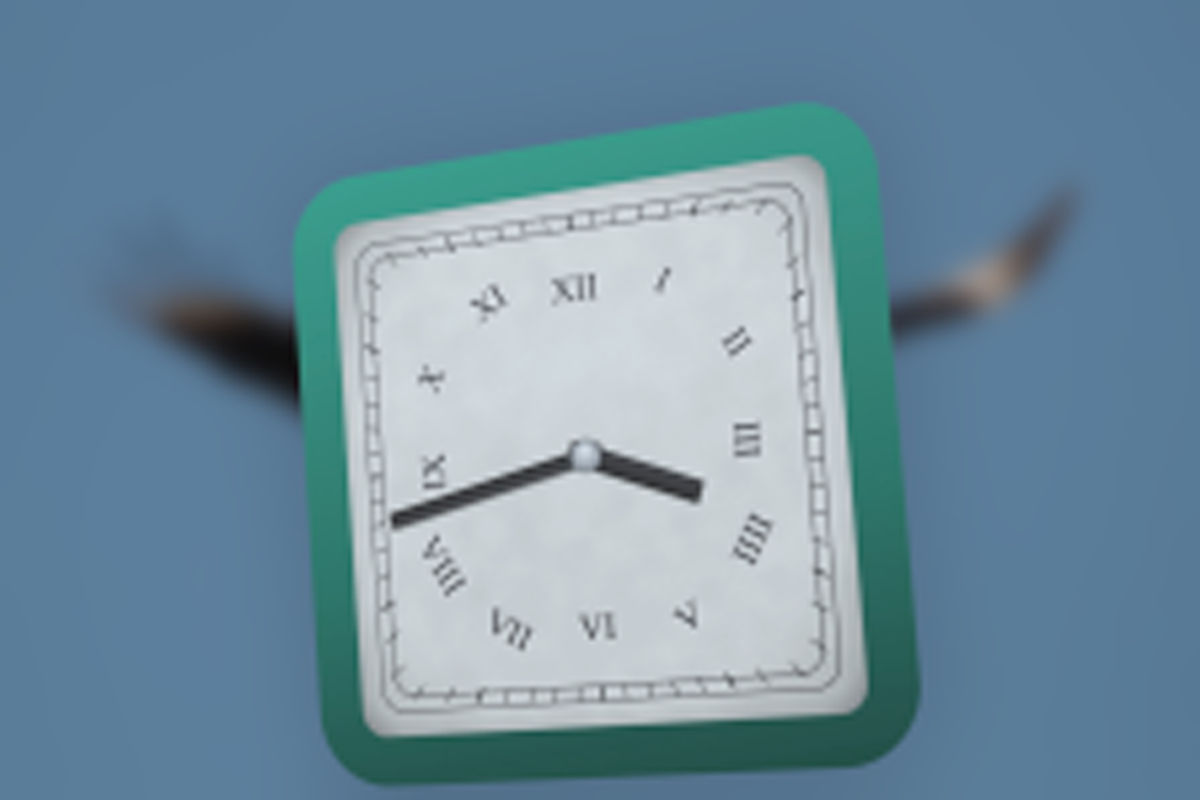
**3:43**
